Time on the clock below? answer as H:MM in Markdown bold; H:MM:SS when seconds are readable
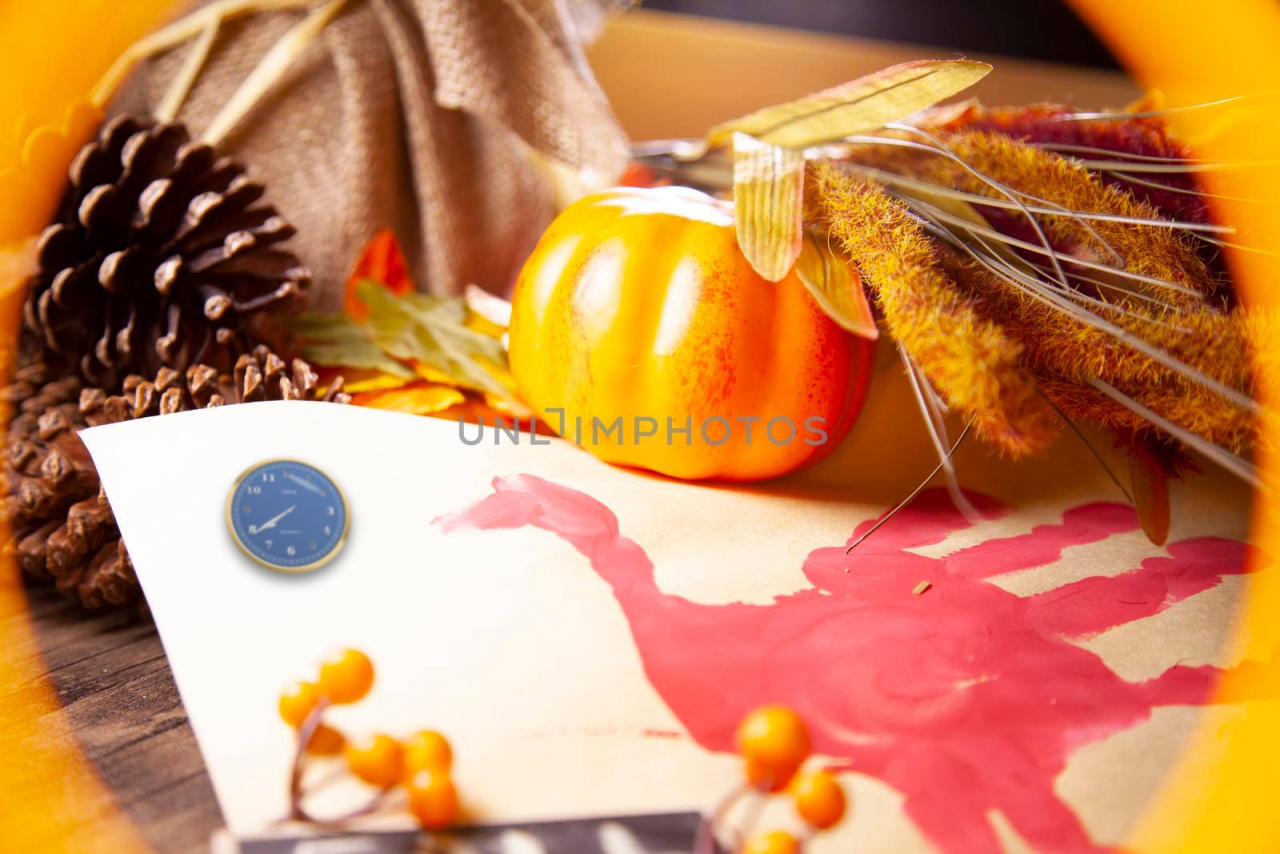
**7:39**
